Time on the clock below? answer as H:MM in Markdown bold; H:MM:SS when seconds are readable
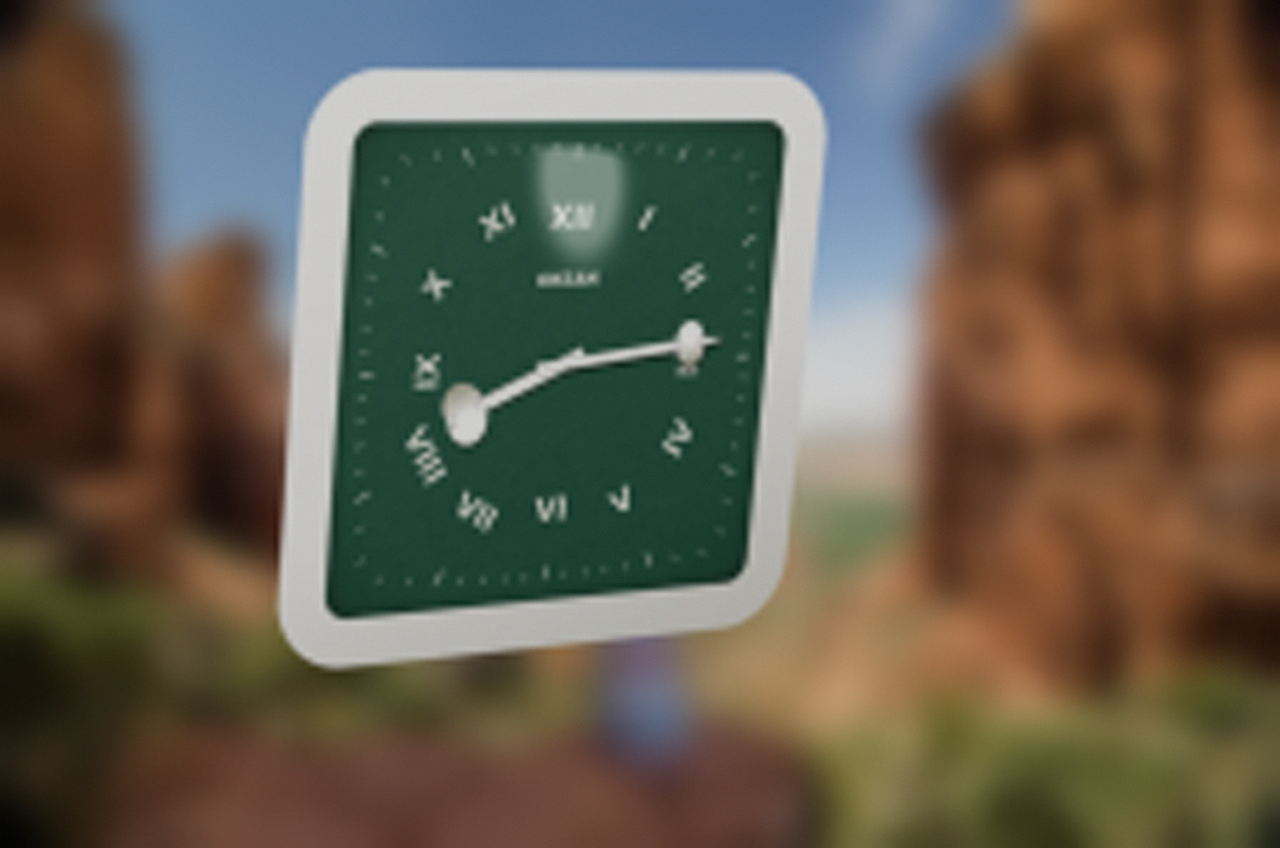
**8:14**
